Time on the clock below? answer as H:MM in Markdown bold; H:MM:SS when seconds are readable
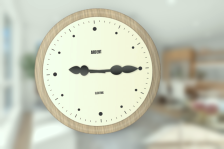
**9:15**
